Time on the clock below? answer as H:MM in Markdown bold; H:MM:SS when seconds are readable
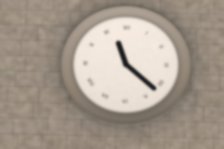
**11:22**
